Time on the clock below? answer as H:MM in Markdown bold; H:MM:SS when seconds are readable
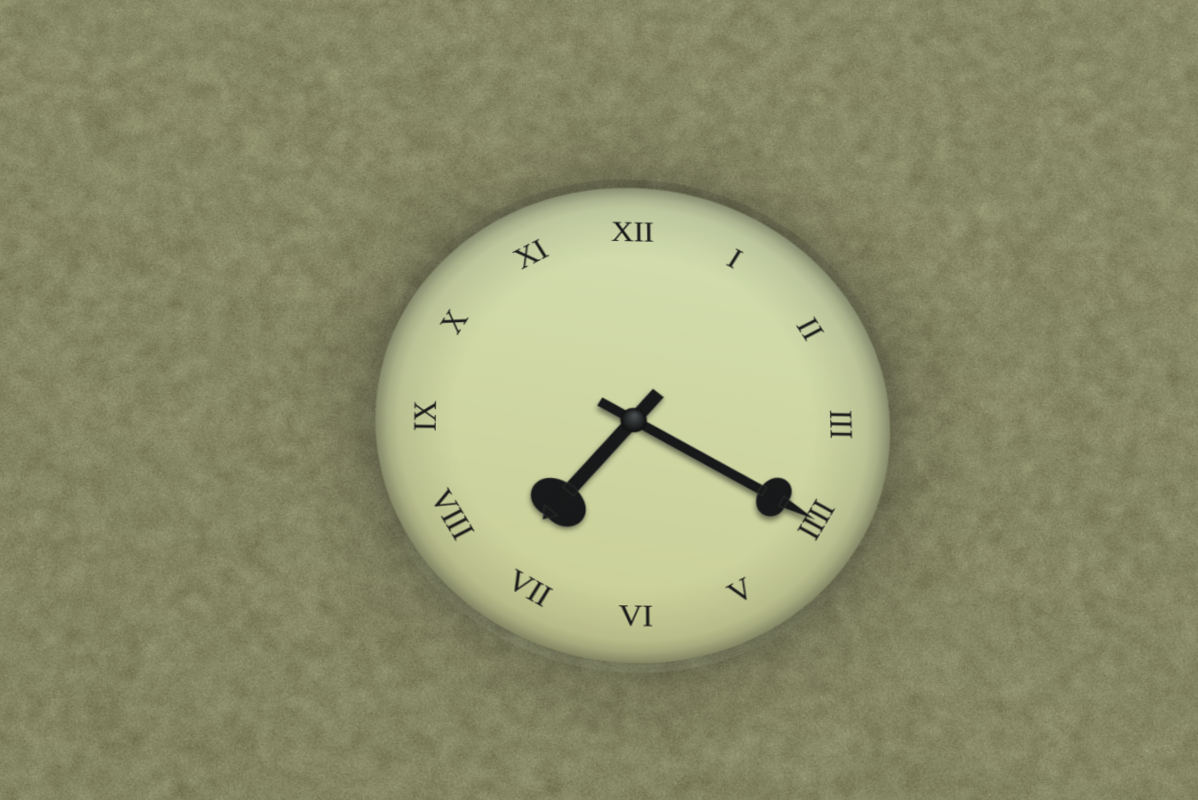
**7:20**
